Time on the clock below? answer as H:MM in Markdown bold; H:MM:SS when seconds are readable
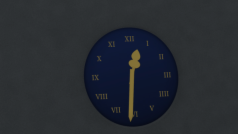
**12:31**
